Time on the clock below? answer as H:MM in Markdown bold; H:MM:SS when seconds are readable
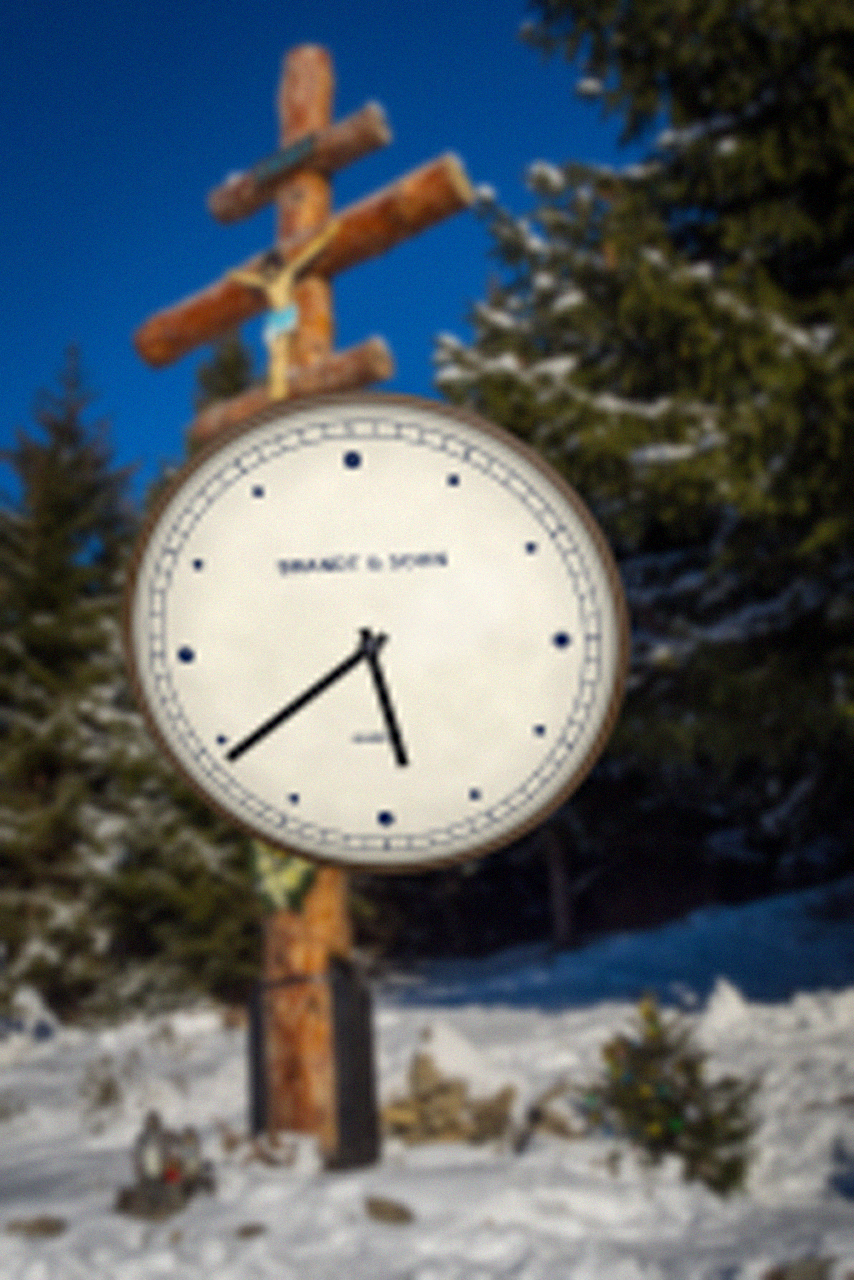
**5:39**
